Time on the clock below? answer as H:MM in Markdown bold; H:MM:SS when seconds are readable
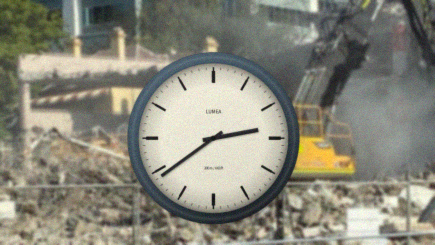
**2:39**
